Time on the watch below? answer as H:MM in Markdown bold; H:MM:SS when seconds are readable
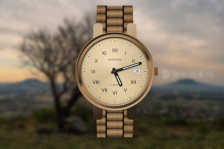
**5:12**
